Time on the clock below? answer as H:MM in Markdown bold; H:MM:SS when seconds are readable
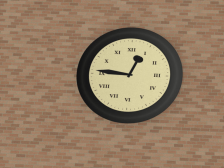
**12:46**
